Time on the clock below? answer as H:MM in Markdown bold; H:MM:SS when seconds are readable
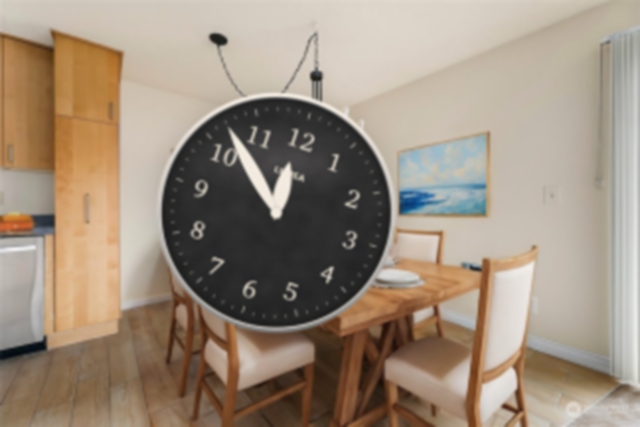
**11:52**
